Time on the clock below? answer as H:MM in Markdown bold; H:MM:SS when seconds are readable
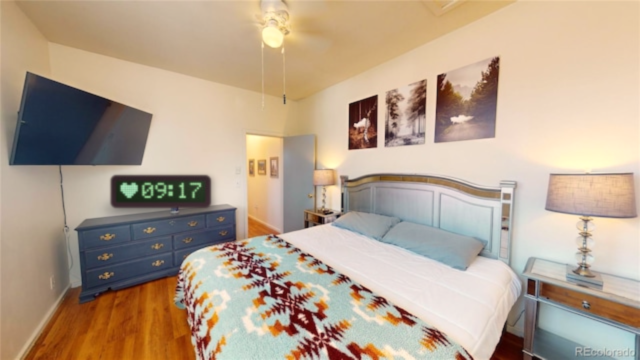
**9:17**
